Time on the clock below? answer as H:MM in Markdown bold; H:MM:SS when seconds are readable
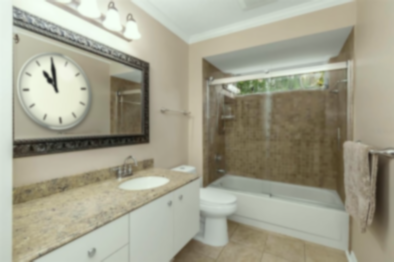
**11:00**
